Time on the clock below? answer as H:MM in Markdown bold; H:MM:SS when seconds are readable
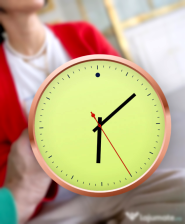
**6:08:25**
